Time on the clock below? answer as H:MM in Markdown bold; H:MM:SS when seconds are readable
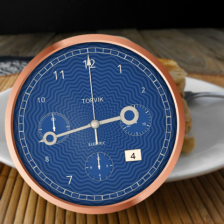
**2:43**
